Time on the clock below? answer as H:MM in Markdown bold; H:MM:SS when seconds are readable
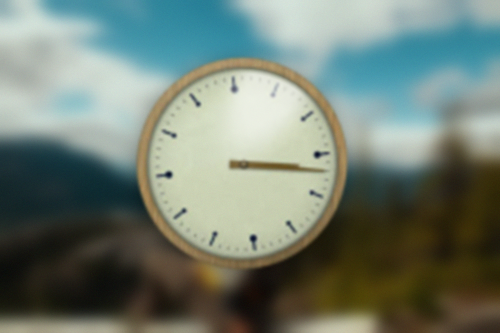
**3:17**
